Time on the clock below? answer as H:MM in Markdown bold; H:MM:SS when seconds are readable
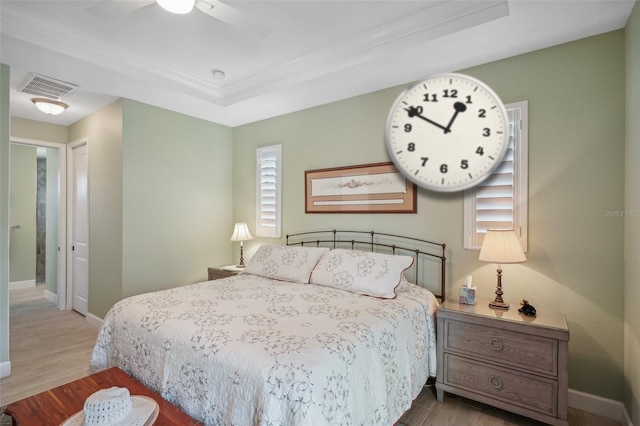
**12:49**
